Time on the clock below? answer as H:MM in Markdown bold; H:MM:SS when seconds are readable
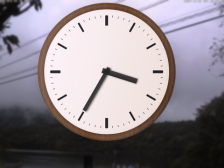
**3:35**
